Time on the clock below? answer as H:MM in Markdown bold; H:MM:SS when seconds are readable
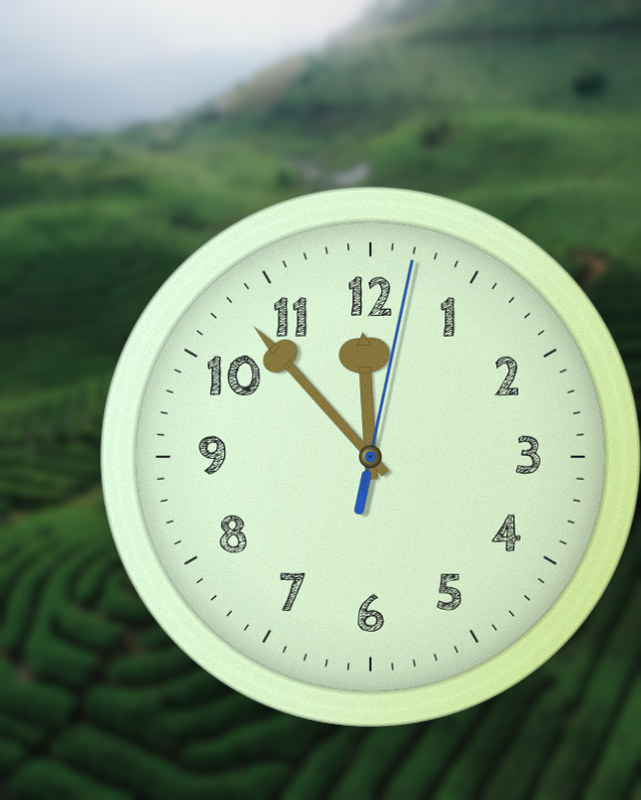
**11:53:02**
